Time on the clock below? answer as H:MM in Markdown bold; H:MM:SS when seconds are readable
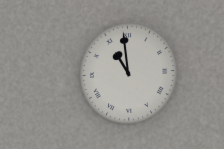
**10:59**
